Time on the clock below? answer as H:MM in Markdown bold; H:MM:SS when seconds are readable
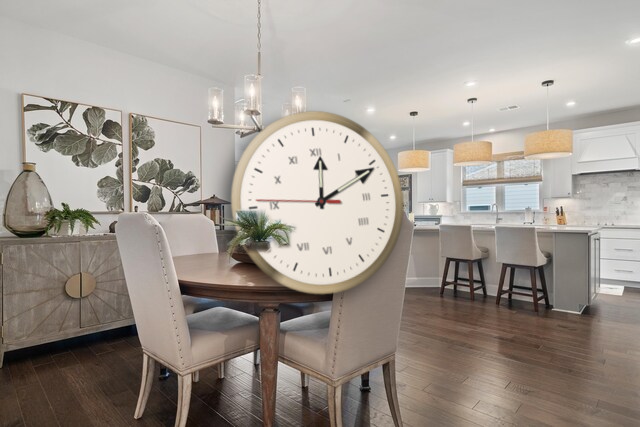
**12:10:46**
